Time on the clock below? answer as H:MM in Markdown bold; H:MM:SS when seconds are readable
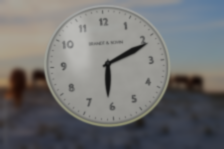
**6:11**
